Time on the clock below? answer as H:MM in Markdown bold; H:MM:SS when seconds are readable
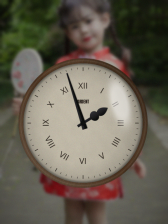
**1:57**
